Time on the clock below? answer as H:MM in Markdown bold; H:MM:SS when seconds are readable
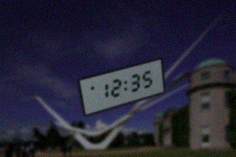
**12:35**
